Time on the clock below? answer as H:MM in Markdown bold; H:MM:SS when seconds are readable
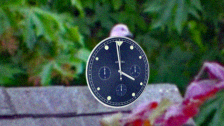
**3:59**
